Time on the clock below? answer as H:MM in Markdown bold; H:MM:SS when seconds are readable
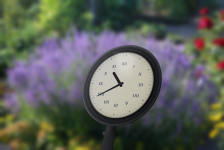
**10:40**
